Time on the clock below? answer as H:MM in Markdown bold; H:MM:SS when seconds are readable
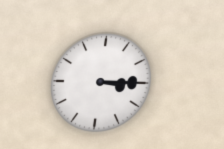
**3:15**
